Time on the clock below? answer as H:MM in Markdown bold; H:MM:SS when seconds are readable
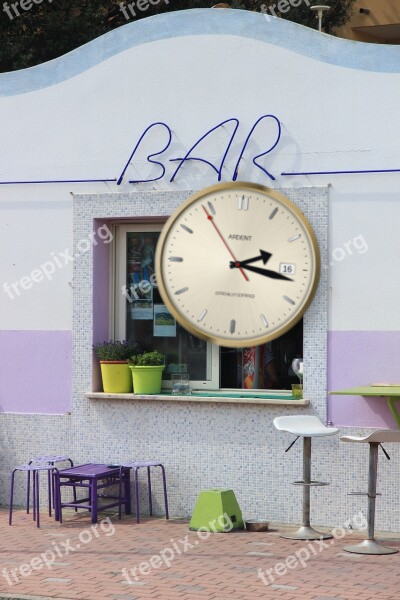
**2:16:54**
